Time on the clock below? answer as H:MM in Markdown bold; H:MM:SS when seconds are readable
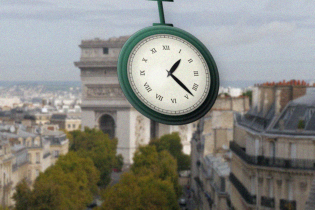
**1:23**
